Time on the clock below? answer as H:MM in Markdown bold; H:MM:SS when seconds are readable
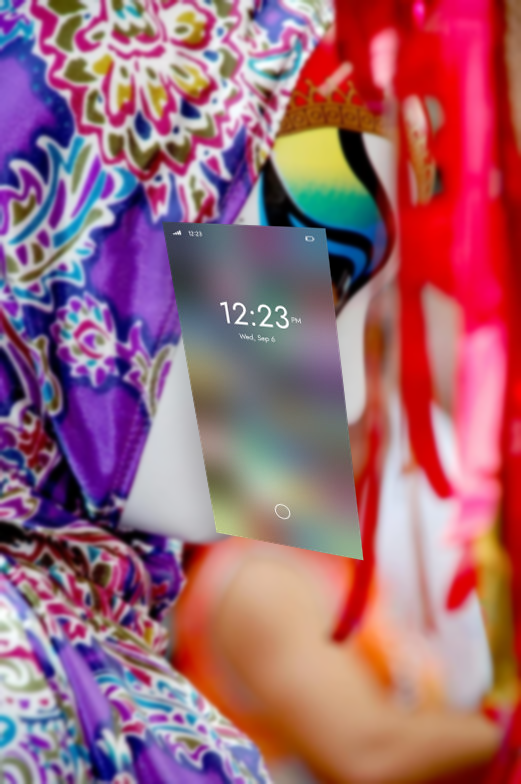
**12:23**
